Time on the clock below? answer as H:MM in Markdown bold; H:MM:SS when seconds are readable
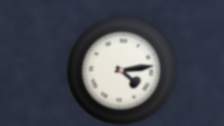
**4:13**
